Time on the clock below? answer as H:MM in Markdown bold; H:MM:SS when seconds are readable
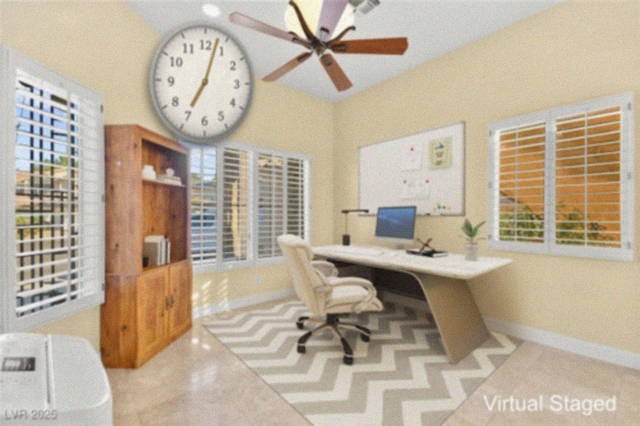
**7:03**
